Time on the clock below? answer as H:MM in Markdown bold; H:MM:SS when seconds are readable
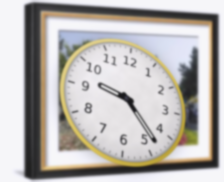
**9:23**
